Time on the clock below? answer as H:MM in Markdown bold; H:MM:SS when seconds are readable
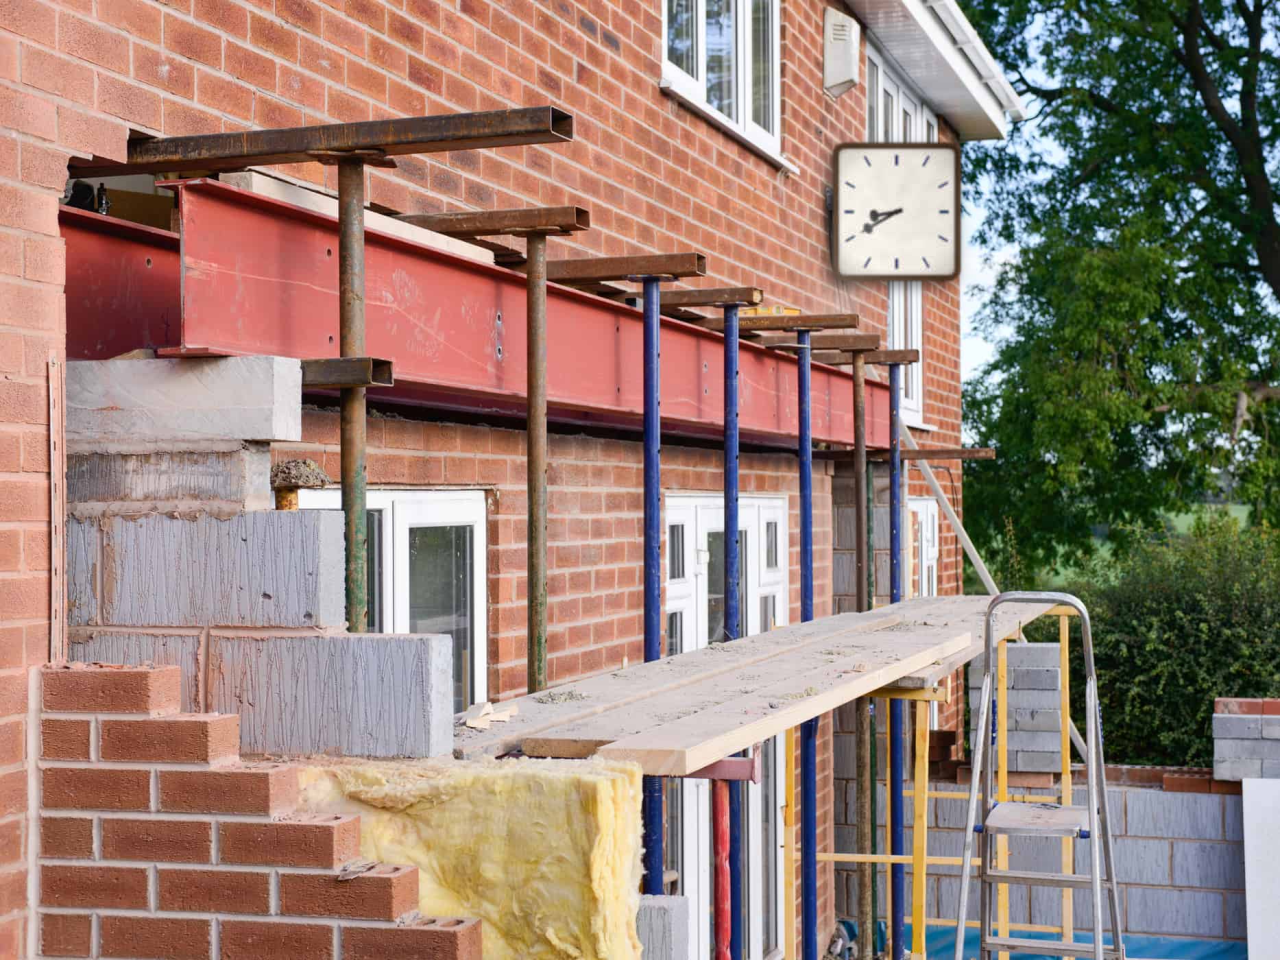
**8:40**
